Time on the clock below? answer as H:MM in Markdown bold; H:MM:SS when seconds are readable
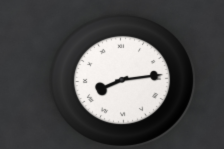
**8:14**
